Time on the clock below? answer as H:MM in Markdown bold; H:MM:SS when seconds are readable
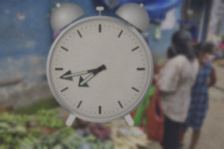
**7:43**
